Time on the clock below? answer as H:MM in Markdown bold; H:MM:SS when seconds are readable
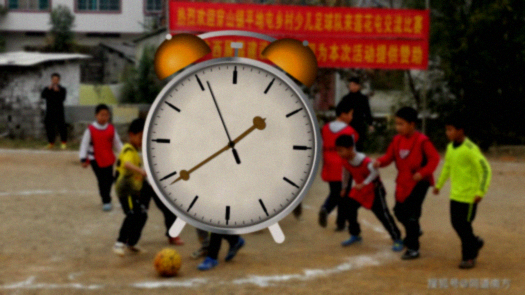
**1:38:56**
